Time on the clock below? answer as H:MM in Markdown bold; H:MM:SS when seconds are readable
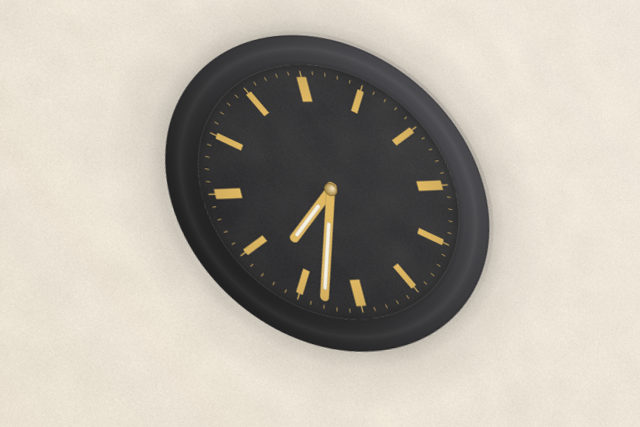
**7:33**
